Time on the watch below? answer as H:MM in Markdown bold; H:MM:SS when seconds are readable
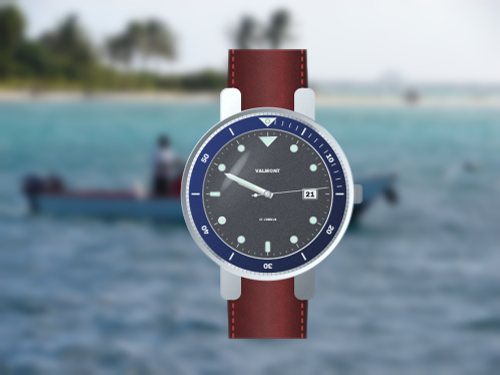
**9:49:14**
